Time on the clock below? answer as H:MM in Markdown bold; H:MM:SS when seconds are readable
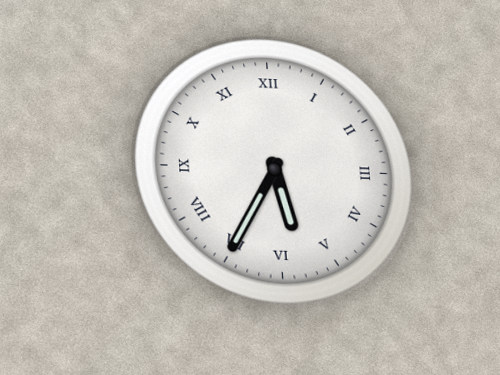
**5:35**
